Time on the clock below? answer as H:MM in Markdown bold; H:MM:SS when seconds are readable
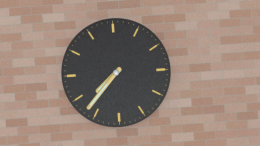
**7:37**
